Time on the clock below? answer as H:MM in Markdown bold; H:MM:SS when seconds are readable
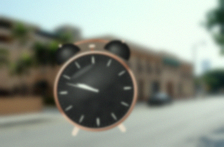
**9:48**
